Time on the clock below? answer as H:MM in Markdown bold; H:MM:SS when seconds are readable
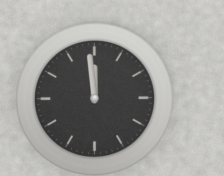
**11:59**
